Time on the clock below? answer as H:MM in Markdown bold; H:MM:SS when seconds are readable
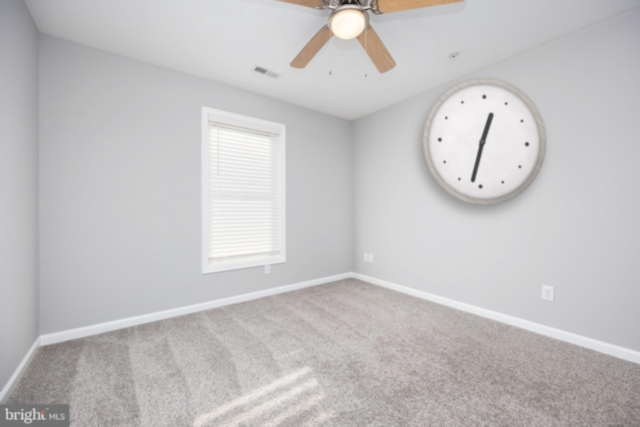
**12:32**
